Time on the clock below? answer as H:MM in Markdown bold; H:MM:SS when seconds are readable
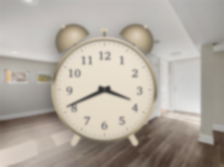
**3:41**
